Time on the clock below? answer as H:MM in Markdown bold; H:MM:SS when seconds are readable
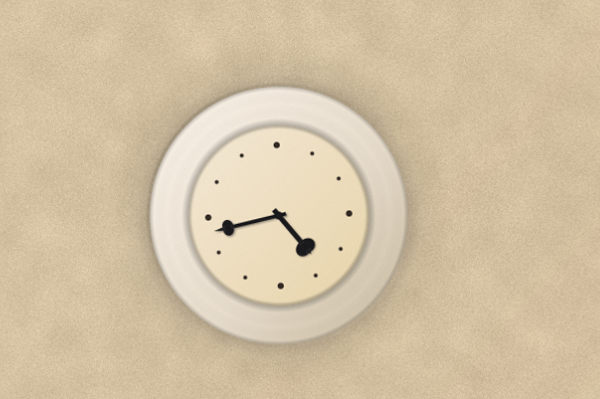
**4:43**
